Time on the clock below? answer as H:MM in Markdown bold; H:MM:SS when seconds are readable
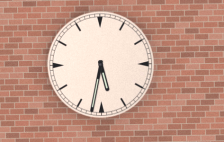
**5:32**
